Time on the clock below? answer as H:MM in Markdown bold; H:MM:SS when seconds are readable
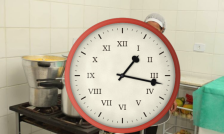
**1:17**
